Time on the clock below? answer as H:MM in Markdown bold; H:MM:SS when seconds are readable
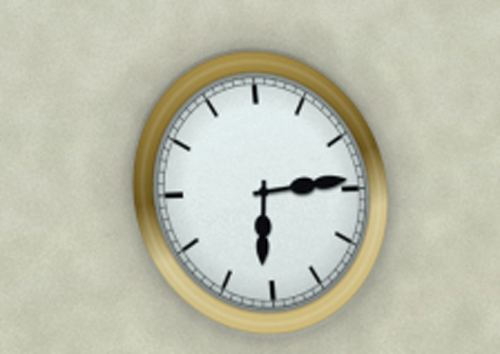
**6:14**
